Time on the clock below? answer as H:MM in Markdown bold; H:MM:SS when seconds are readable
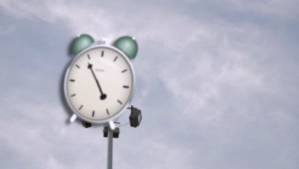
**4:54**
